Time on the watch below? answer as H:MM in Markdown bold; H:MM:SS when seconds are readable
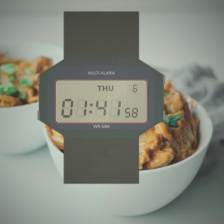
**1:41:58**
